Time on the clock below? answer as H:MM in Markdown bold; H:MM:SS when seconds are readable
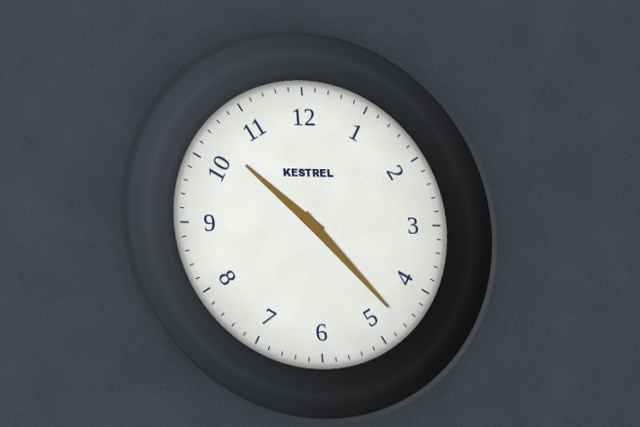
**10:23**
